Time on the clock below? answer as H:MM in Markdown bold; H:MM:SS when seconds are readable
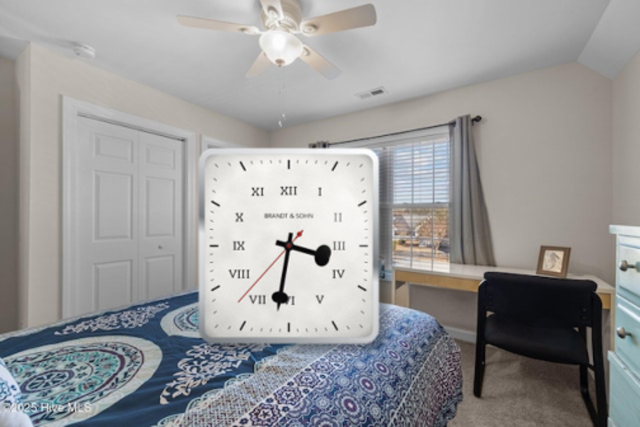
**3:31:37**
